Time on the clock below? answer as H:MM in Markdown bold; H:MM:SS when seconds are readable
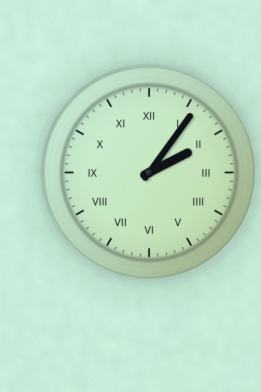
**2:06**
